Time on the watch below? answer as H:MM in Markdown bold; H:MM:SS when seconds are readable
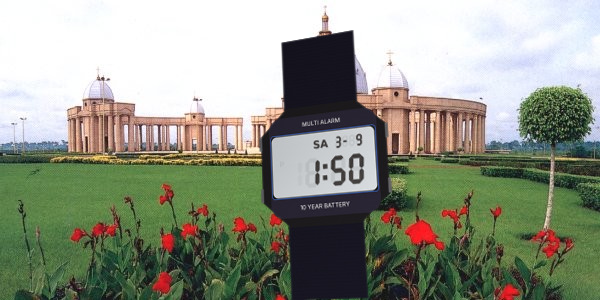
**1:50**
